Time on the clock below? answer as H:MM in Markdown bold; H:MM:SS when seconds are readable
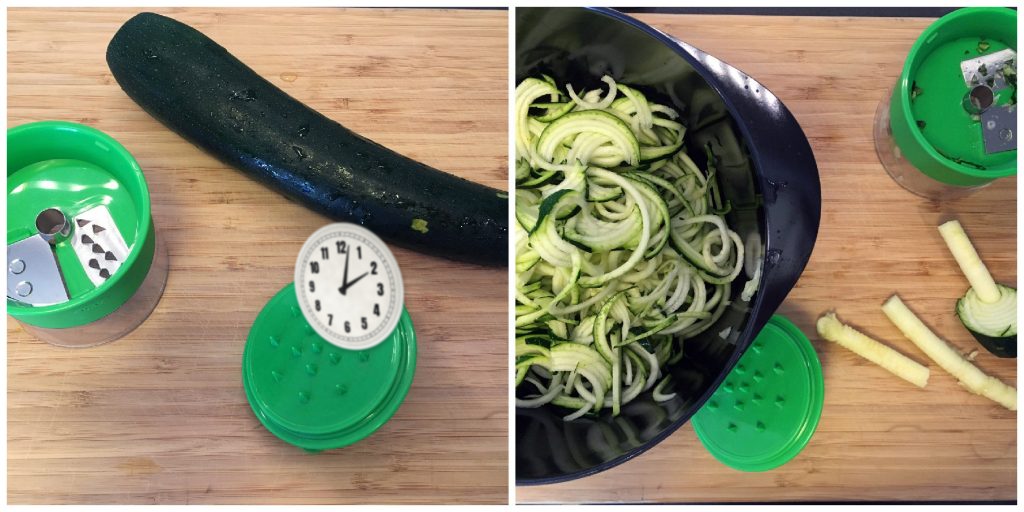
**2:02**
